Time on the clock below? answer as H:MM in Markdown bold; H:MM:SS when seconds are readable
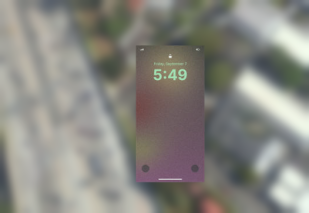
**5:49**
